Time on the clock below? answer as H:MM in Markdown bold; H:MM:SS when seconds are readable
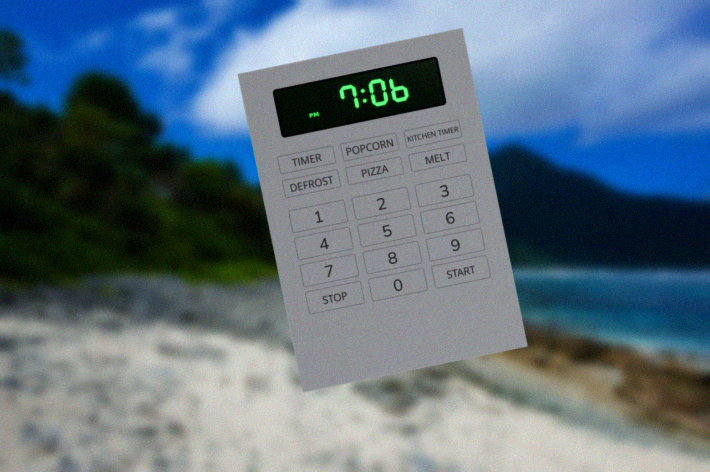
**7:06**
